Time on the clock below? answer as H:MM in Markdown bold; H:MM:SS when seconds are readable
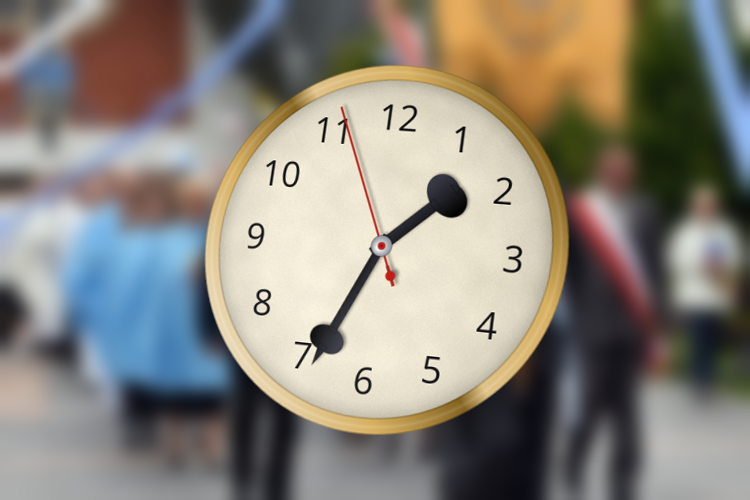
**1:33:56**
